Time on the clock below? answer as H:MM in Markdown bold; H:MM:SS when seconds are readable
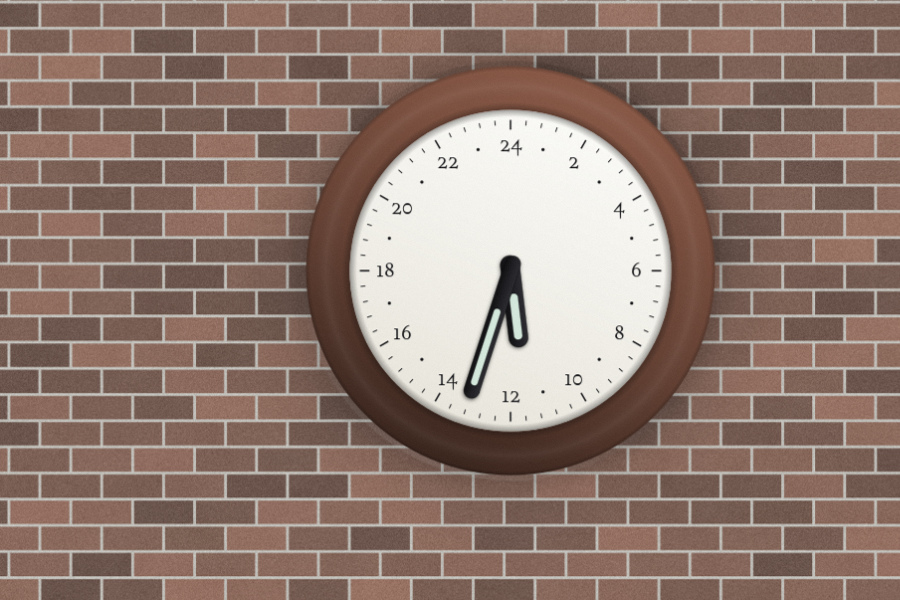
**11:33**
